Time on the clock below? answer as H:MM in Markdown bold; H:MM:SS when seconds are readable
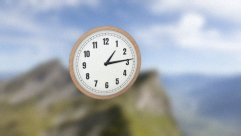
**1:14**
